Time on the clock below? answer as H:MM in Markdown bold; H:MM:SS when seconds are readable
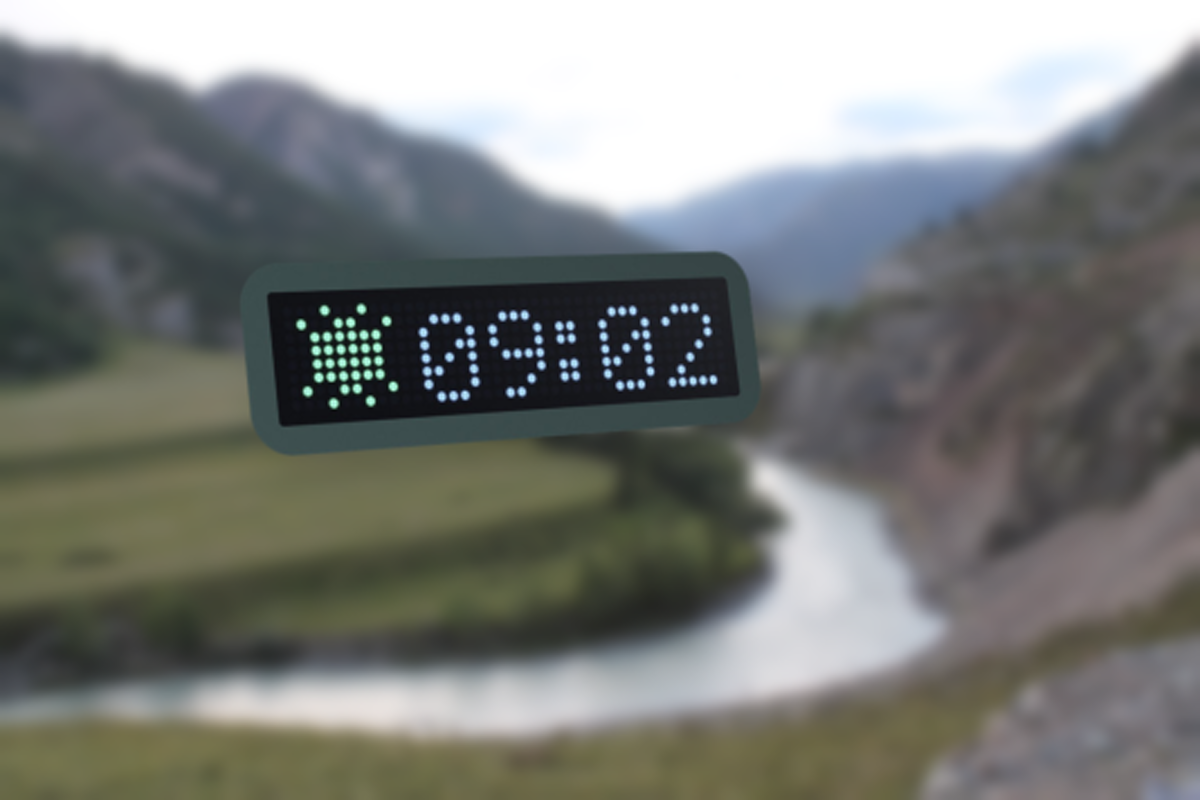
**9:02**
